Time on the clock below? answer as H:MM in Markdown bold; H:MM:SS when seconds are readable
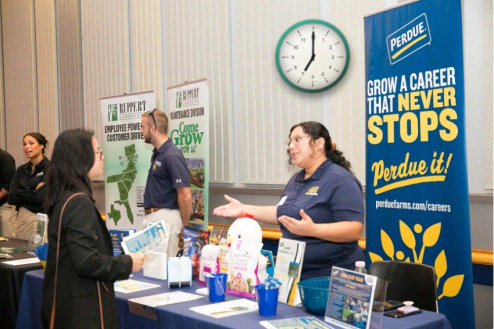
**7:00**
